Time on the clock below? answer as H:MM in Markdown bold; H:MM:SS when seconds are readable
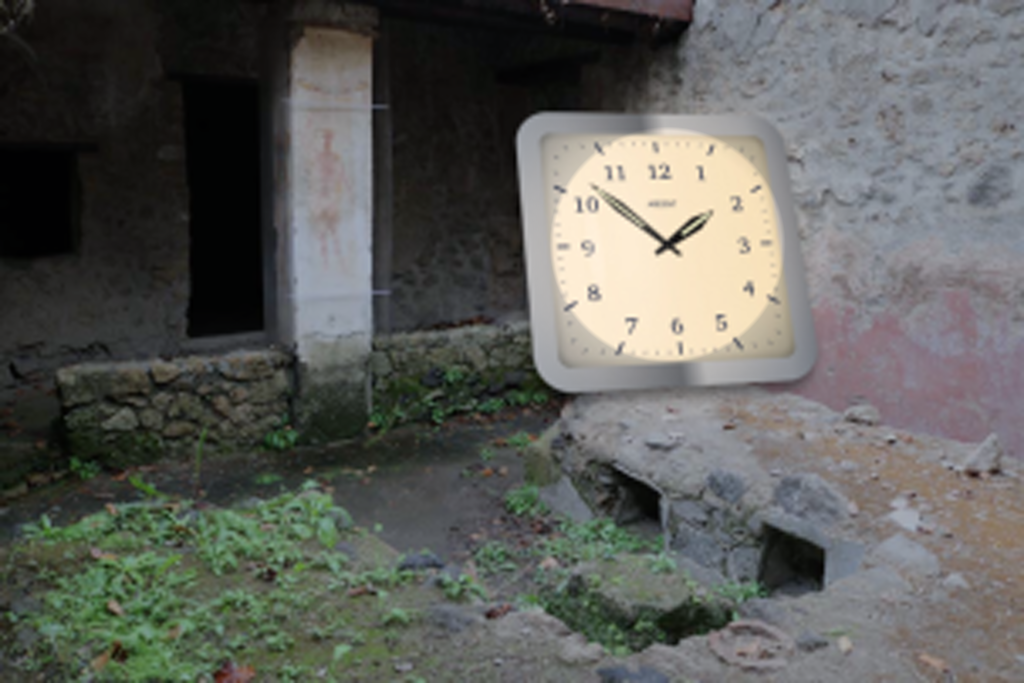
**1:52**
